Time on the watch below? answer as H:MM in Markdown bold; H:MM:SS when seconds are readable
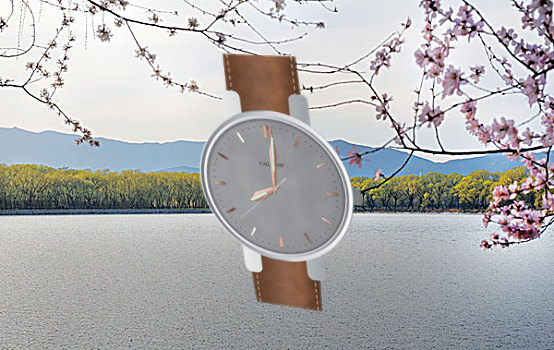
**8:00:38**
